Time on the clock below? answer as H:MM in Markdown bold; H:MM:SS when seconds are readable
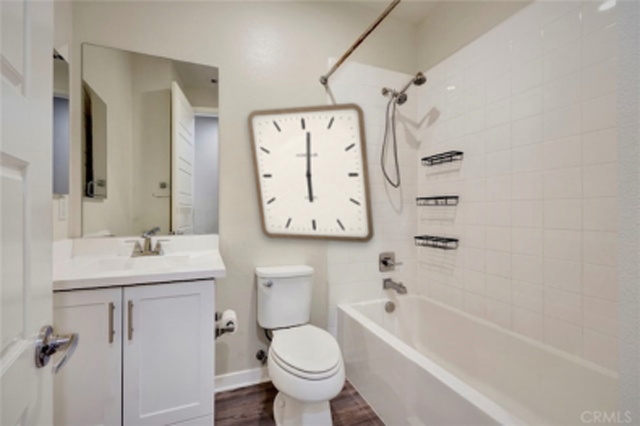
**6:01**
